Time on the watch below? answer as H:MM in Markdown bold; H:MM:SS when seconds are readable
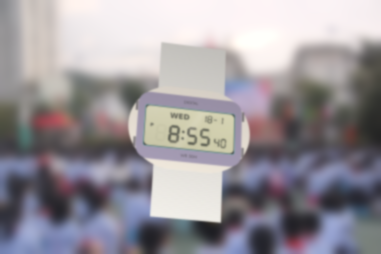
**8:55**
